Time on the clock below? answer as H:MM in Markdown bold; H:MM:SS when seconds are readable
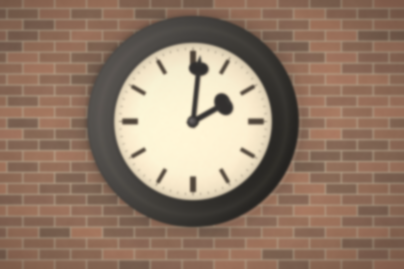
**2:01**
